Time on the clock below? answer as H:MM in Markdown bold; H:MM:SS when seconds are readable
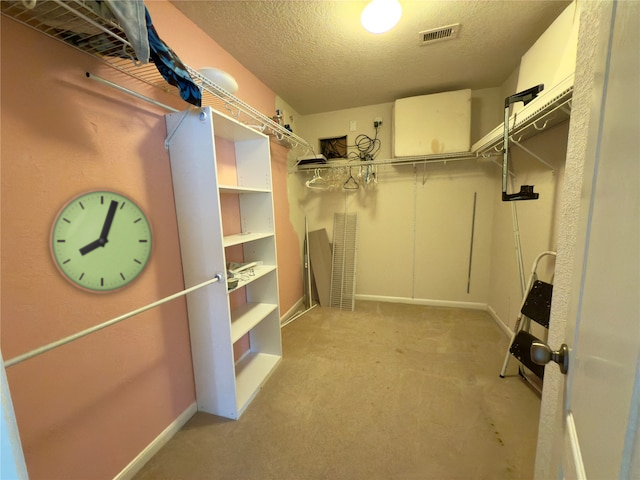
**8:03**
